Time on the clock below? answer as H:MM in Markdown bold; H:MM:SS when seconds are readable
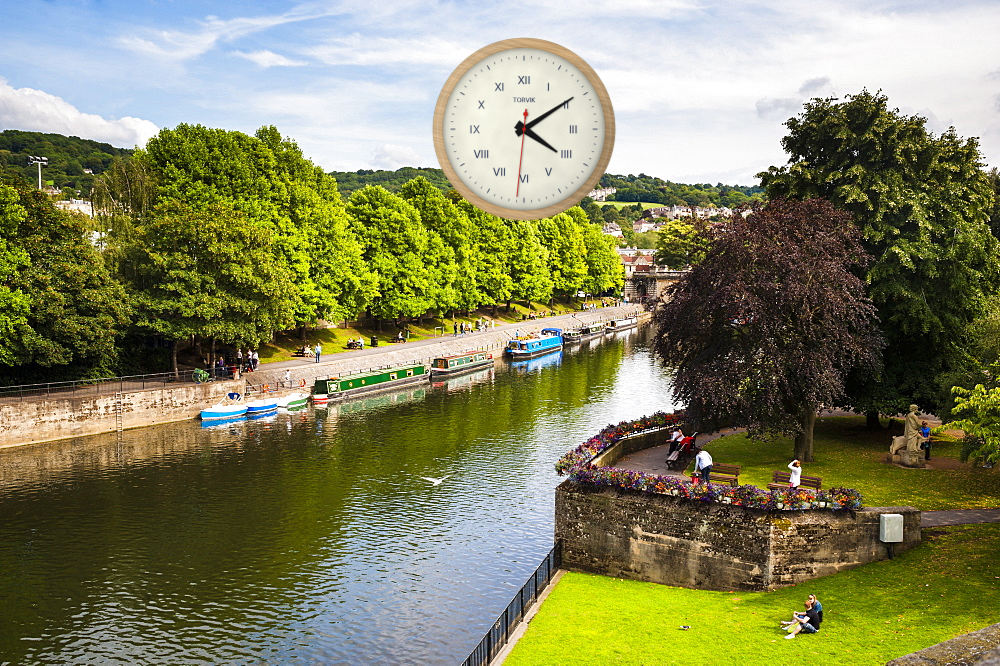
**4:09:31**
